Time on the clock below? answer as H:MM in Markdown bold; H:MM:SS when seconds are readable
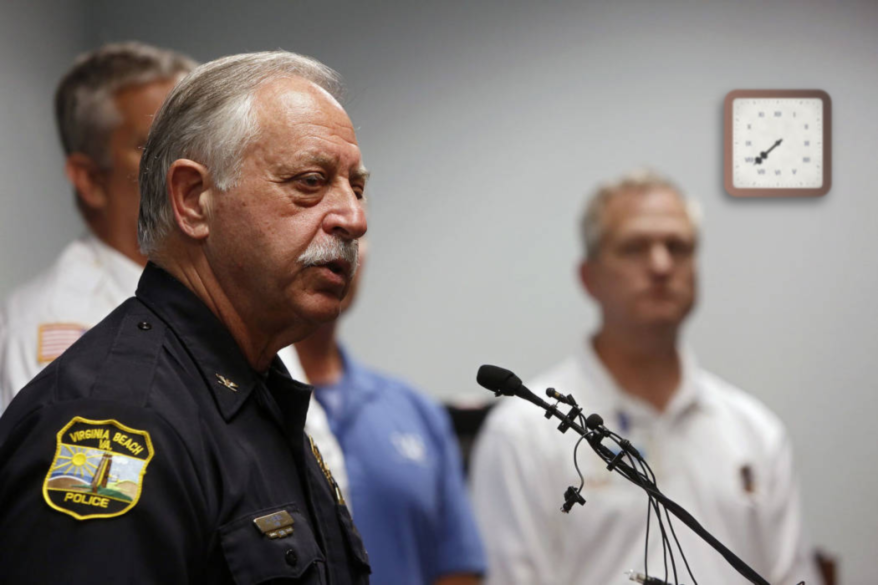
**7:38**
